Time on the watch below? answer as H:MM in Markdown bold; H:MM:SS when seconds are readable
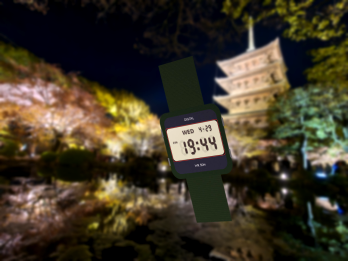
**19:44**
